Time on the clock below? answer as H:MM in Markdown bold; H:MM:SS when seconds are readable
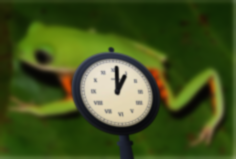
**1:01**
